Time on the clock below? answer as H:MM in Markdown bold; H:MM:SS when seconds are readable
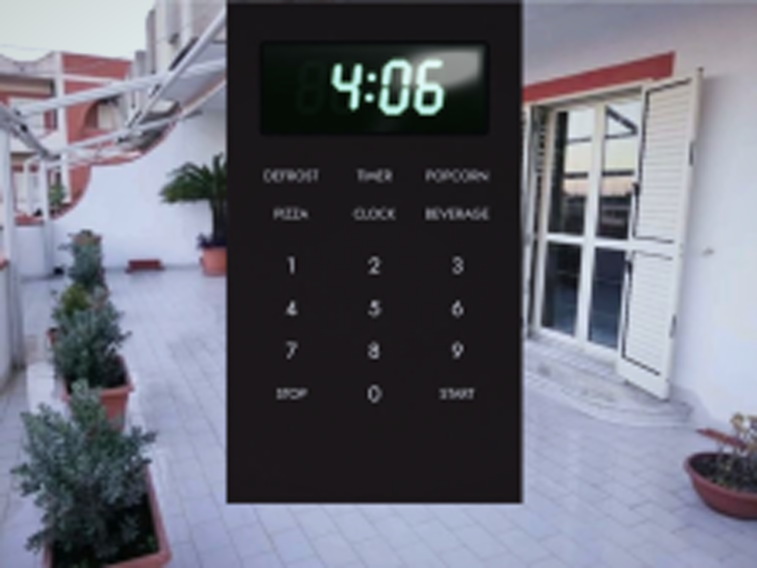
**4:06**
